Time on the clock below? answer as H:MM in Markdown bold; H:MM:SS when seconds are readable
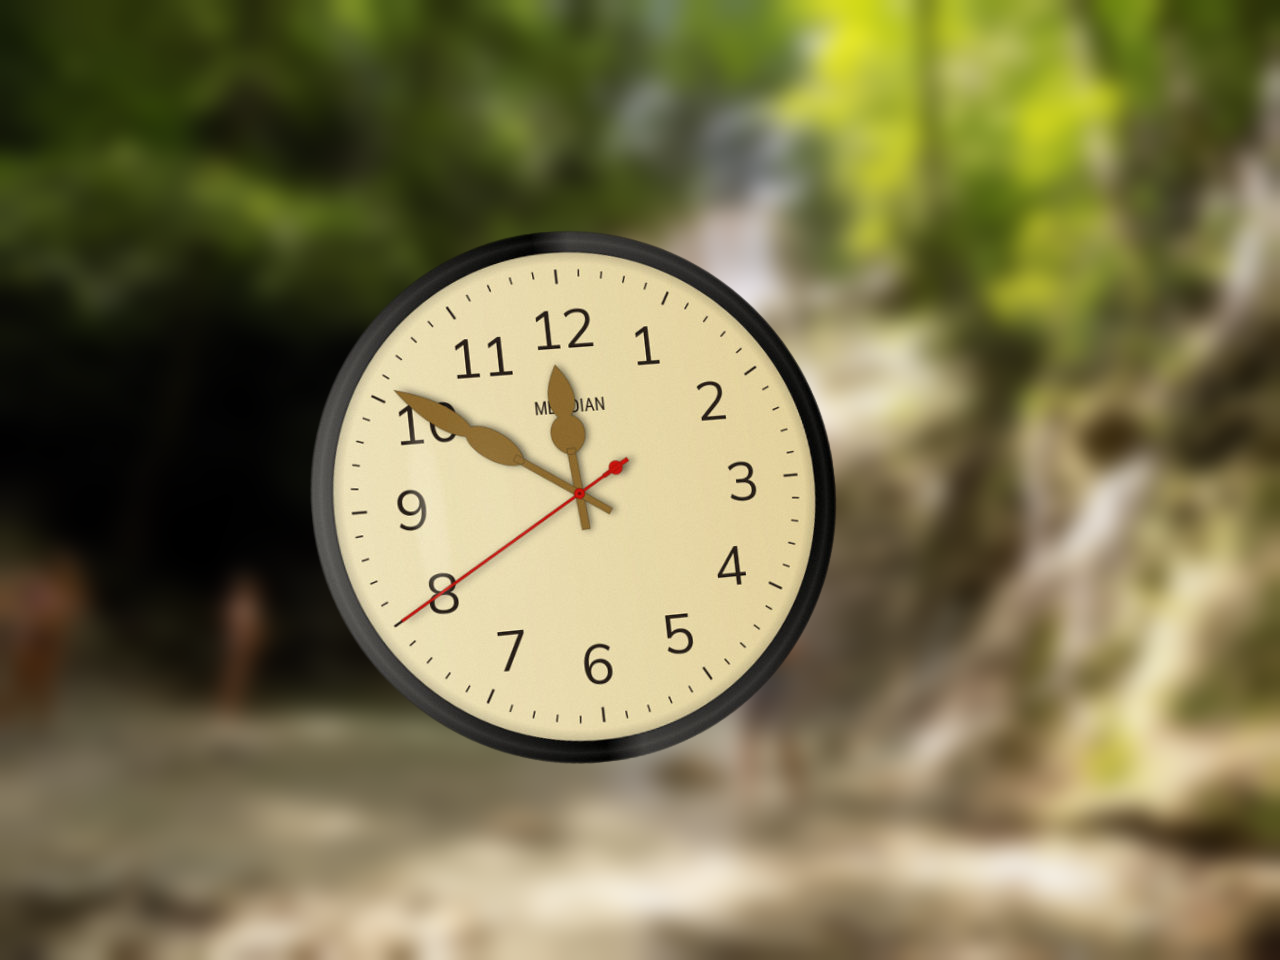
**11:50:40**
